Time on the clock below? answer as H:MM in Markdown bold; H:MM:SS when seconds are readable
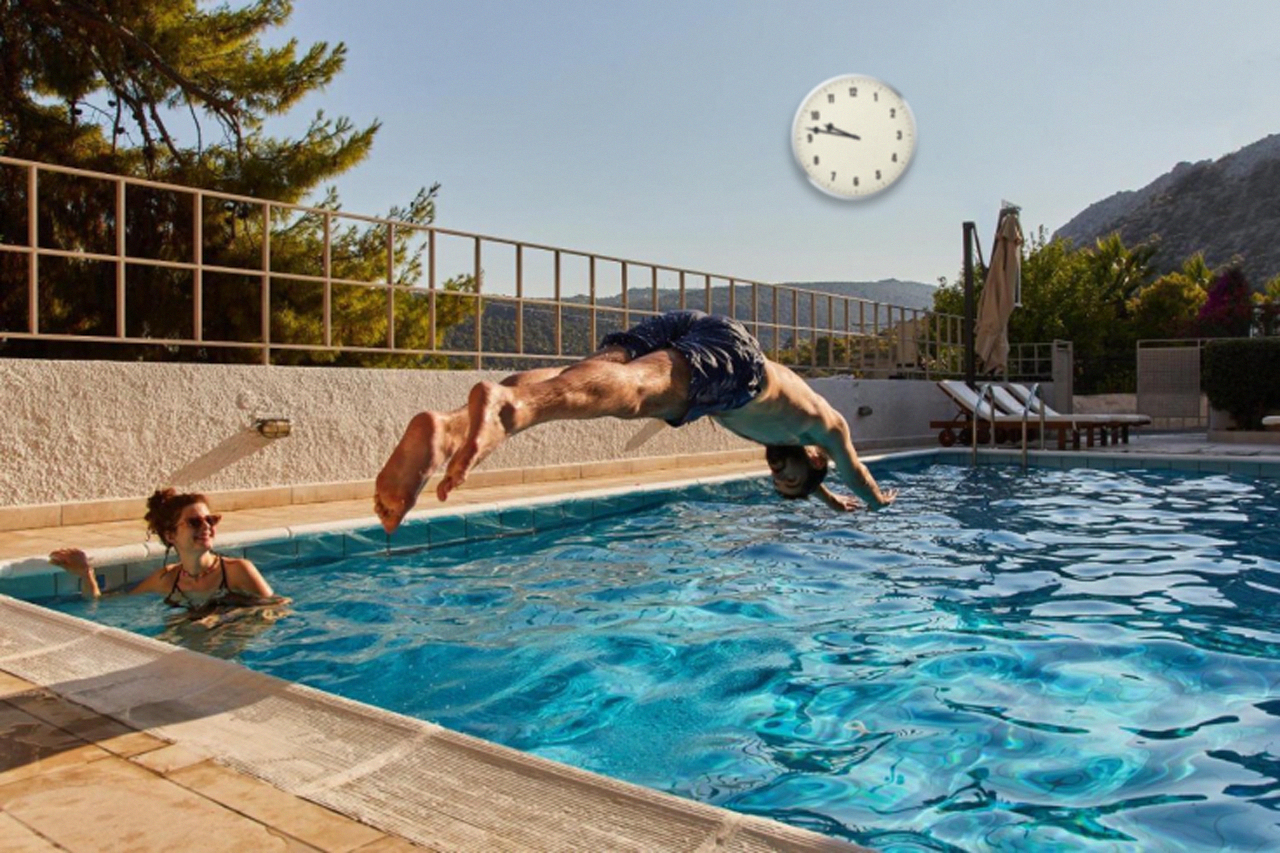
**9:47**
